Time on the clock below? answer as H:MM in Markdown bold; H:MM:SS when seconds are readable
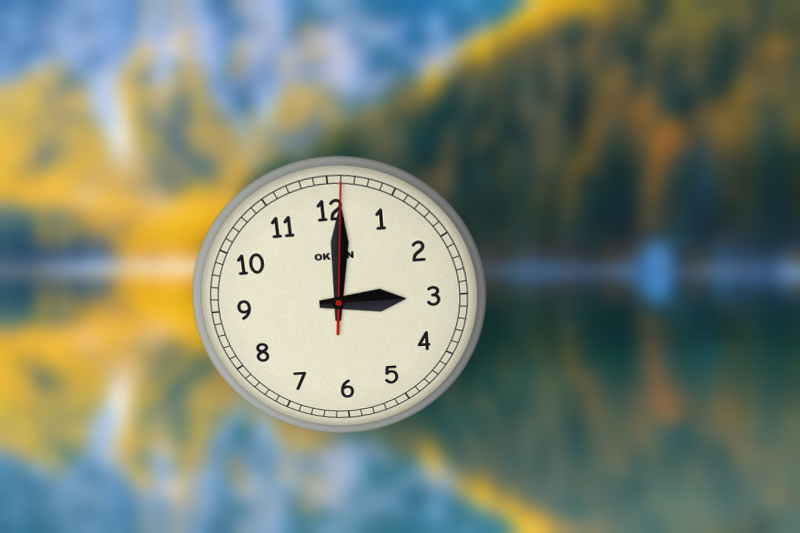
**3:01:01**
